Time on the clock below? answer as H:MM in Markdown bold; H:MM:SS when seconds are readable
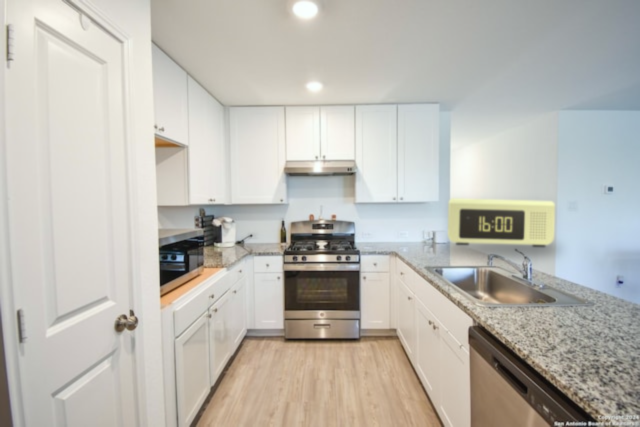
**16:00**
